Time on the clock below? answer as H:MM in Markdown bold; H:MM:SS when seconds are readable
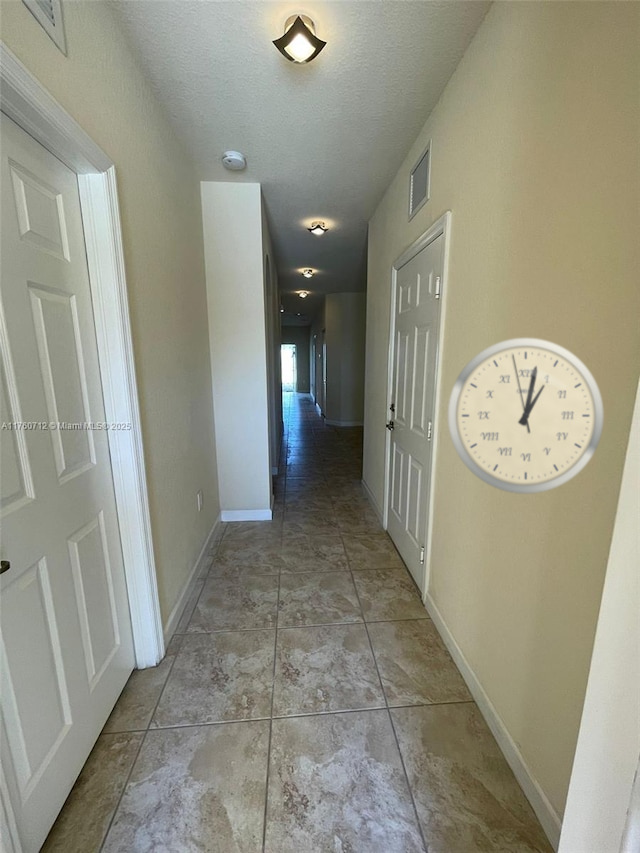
**1:01:58**
